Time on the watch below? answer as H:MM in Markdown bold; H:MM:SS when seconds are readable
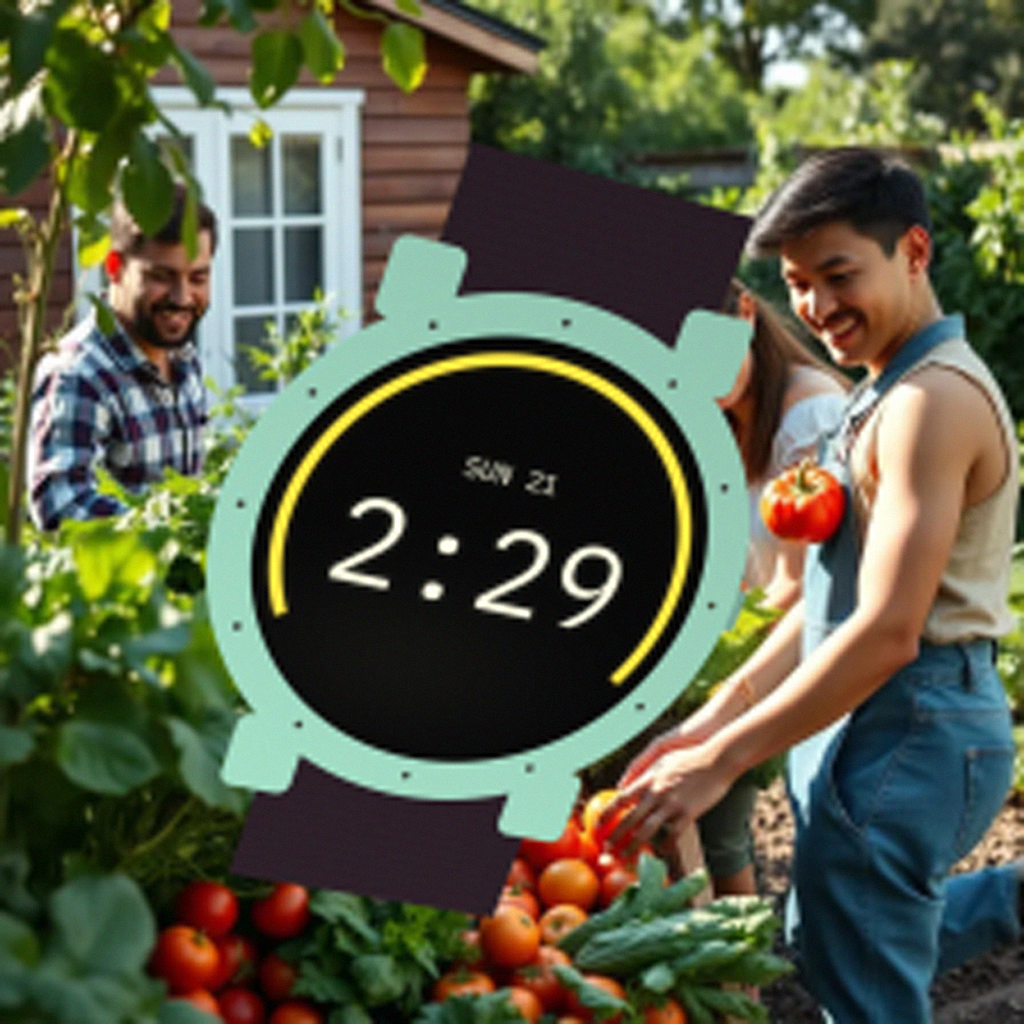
**2:29**
